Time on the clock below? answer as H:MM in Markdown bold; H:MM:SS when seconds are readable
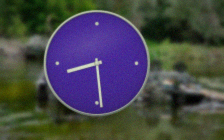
**8:29**
